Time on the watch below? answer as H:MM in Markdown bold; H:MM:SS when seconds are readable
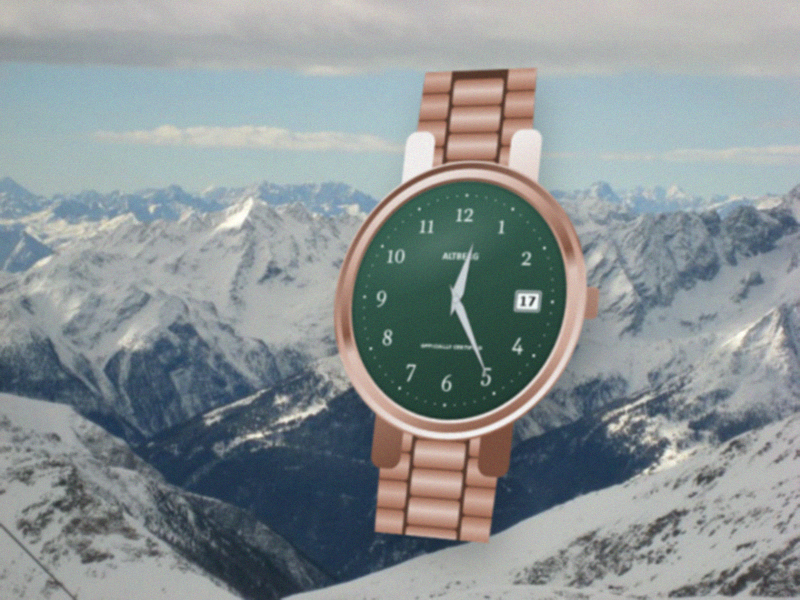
**12:25**
